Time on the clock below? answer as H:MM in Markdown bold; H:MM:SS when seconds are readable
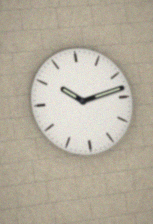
**10:13**
